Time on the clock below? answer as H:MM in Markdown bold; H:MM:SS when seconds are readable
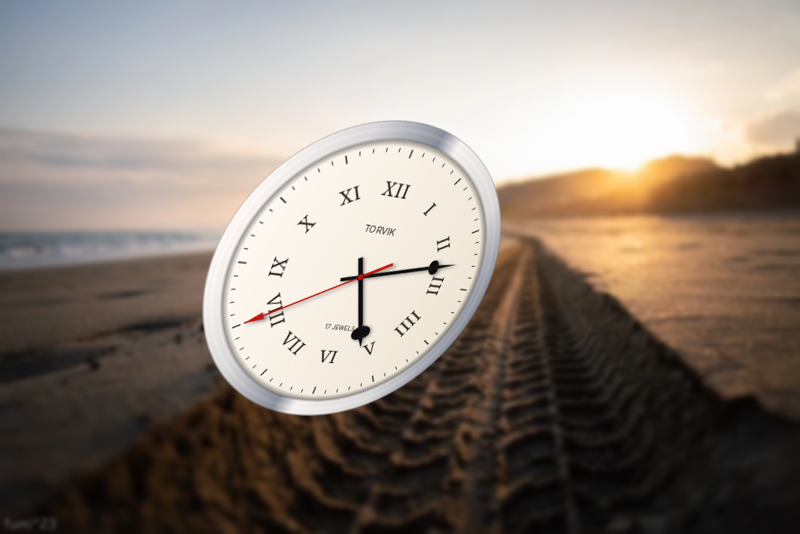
**5:12:40**
